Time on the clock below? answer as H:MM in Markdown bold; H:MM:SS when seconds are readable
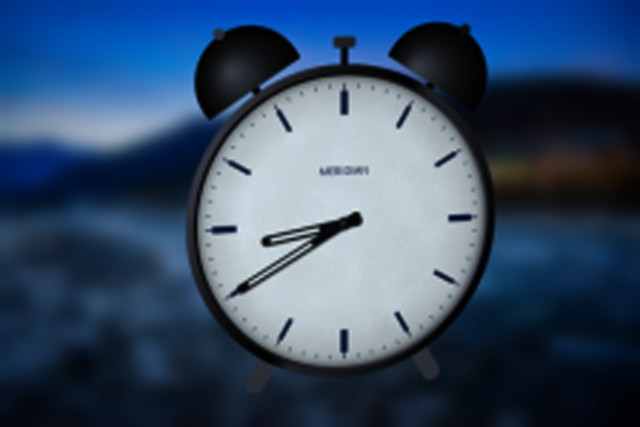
**8:40**
